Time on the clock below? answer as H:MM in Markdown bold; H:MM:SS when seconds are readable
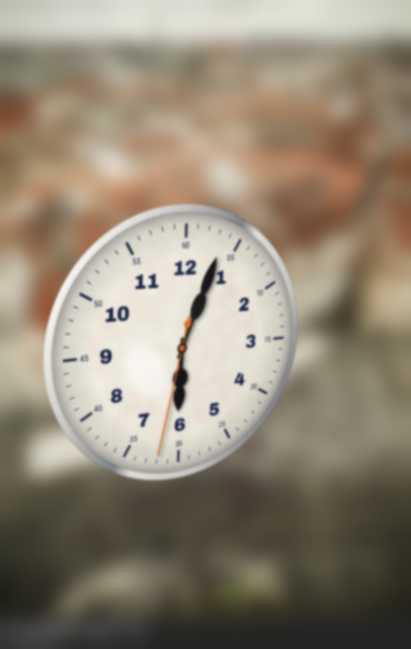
**6:03:32**
